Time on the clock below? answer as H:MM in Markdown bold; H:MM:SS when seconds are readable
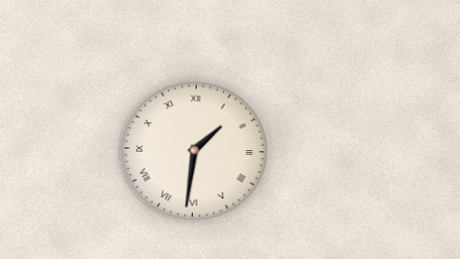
**1:31**
